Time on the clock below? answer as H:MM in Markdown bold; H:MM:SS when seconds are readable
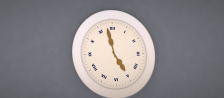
**4:58**
